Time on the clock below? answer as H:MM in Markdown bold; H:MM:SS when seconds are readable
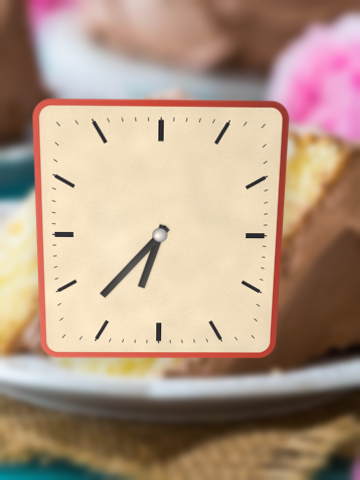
**6:37**
